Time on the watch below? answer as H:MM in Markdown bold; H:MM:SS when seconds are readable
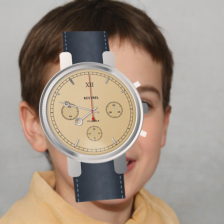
**7:48**
